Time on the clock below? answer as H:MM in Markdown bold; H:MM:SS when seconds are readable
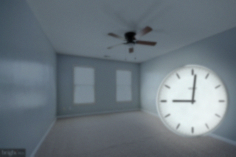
**9:01**
